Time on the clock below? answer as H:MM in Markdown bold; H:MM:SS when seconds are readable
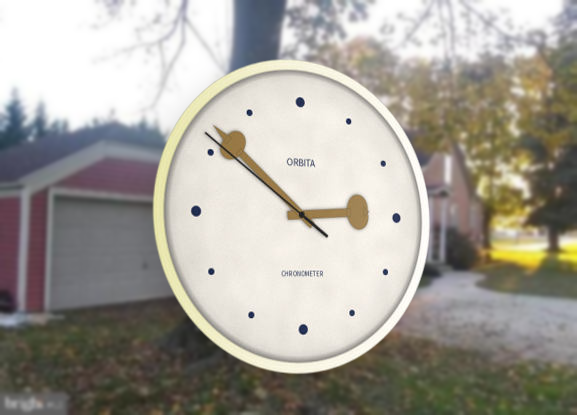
**2:51:51**
